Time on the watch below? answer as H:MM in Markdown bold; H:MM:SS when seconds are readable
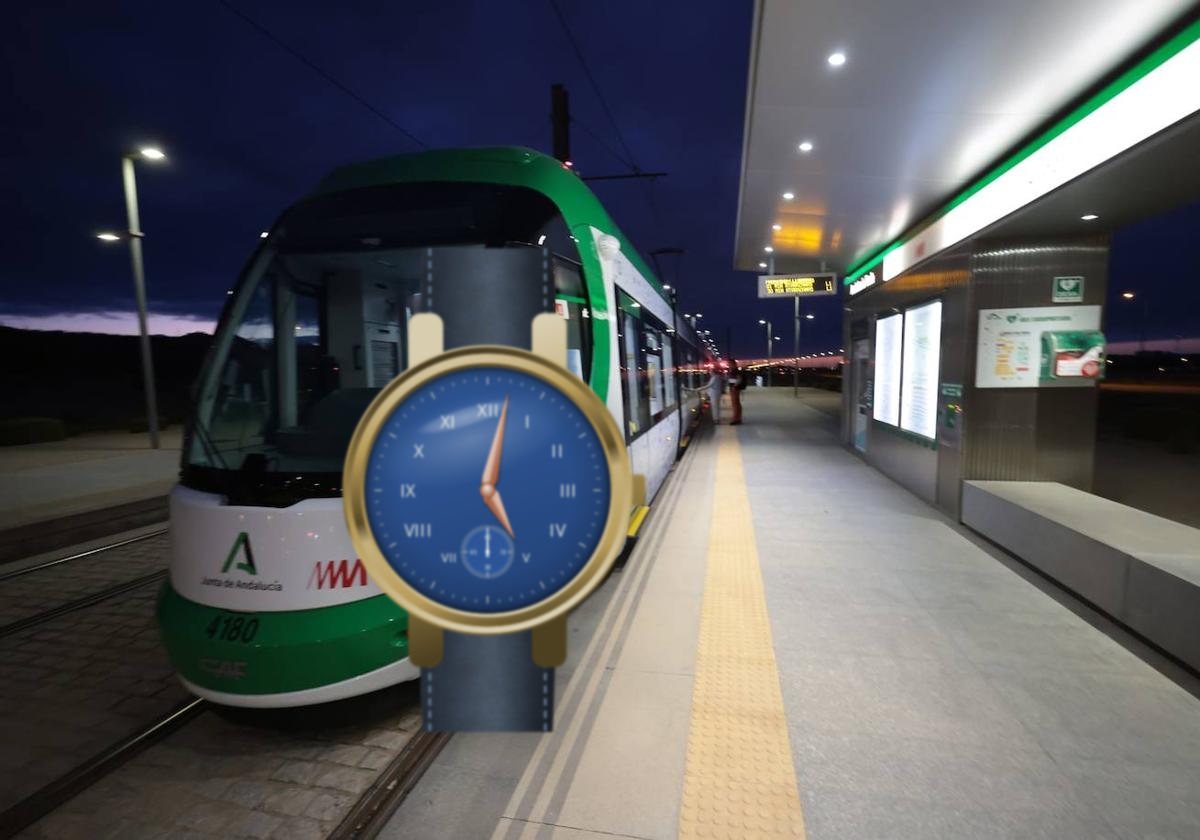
**5:02**
